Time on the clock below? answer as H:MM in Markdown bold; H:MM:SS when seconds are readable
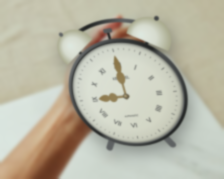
**9:00**
